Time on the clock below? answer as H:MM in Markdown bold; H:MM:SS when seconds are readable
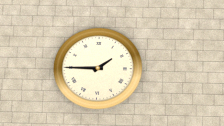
**1:45**
